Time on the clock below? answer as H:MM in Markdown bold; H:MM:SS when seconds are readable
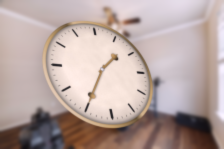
**1:35**
